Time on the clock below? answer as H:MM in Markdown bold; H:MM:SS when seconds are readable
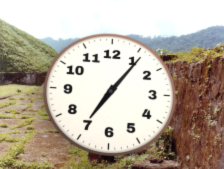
**7:06**
